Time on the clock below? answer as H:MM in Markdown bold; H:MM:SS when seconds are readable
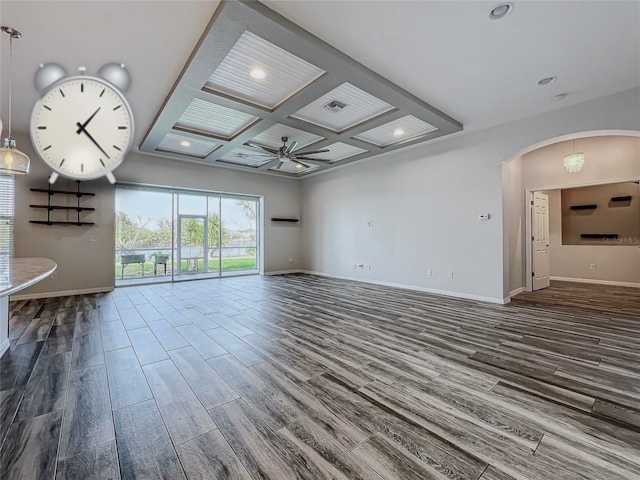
**1:23**
